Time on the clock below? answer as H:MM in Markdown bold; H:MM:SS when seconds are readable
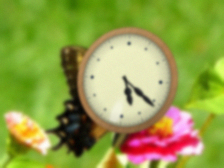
**5:21**
